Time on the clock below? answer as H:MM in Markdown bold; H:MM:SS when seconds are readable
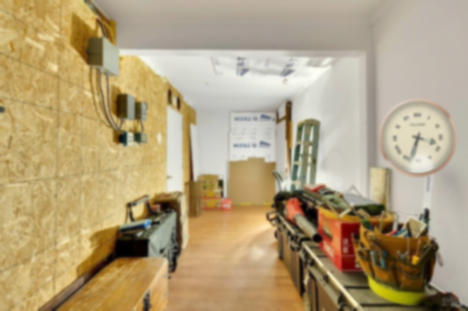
**3:33**
